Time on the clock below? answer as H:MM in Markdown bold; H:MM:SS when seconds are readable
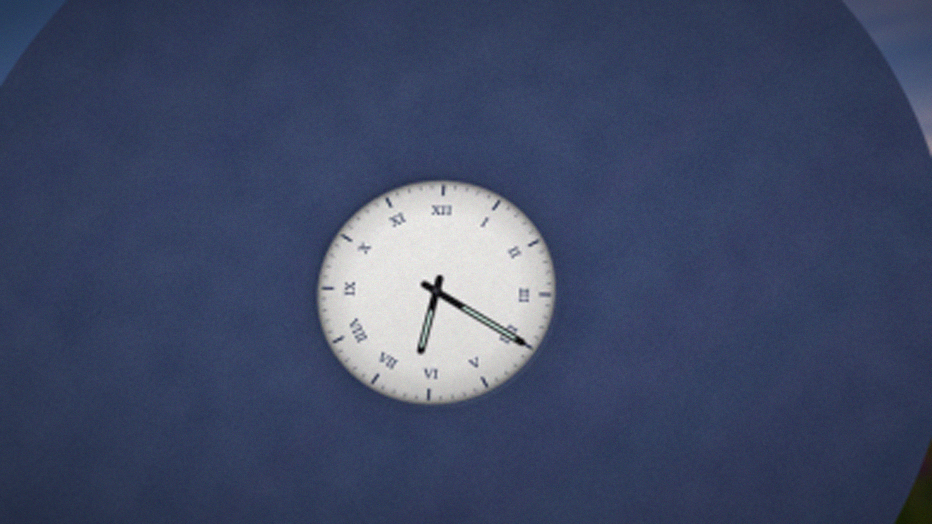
**6:20**
